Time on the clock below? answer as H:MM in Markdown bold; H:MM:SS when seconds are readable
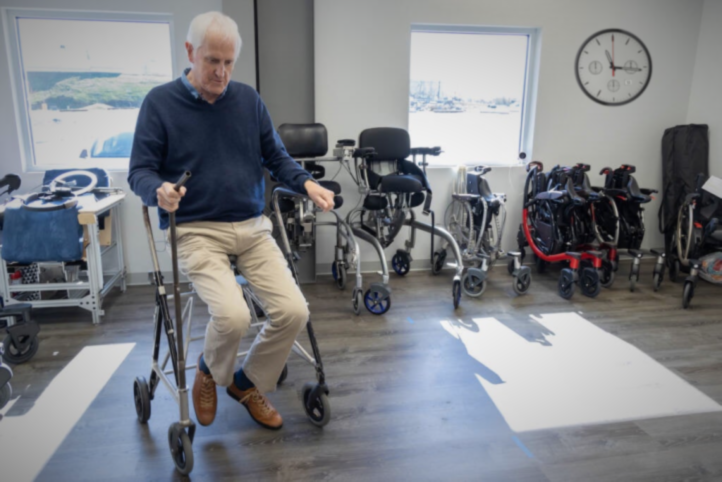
**11:16**
